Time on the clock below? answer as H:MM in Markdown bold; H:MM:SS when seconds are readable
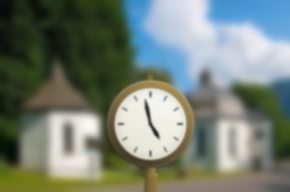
**4:58**
